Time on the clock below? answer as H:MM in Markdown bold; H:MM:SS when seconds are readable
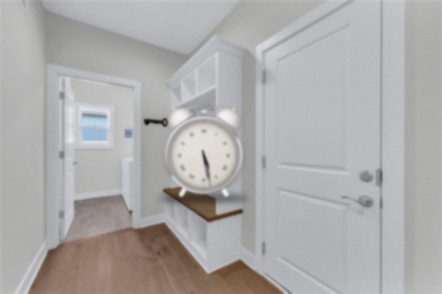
**5:28**
